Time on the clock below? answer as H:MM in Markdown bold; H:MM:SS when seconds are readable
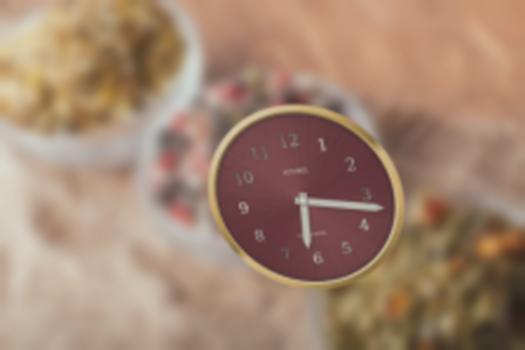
**6:17**
